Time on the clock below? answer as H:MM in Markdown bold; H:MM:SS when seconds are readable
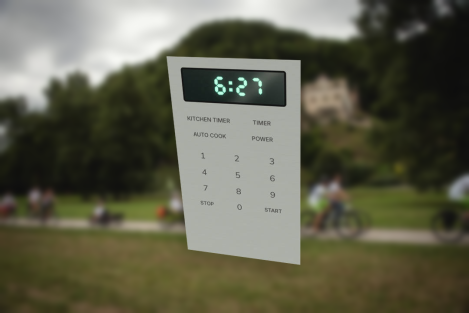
**6:27**
